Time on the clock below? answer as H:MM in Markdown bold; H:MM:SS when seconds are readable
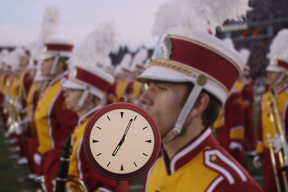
**7:04**
